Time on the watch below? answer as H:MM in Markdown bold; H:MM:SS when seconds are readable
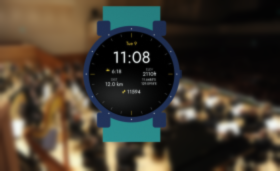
**11:08**
